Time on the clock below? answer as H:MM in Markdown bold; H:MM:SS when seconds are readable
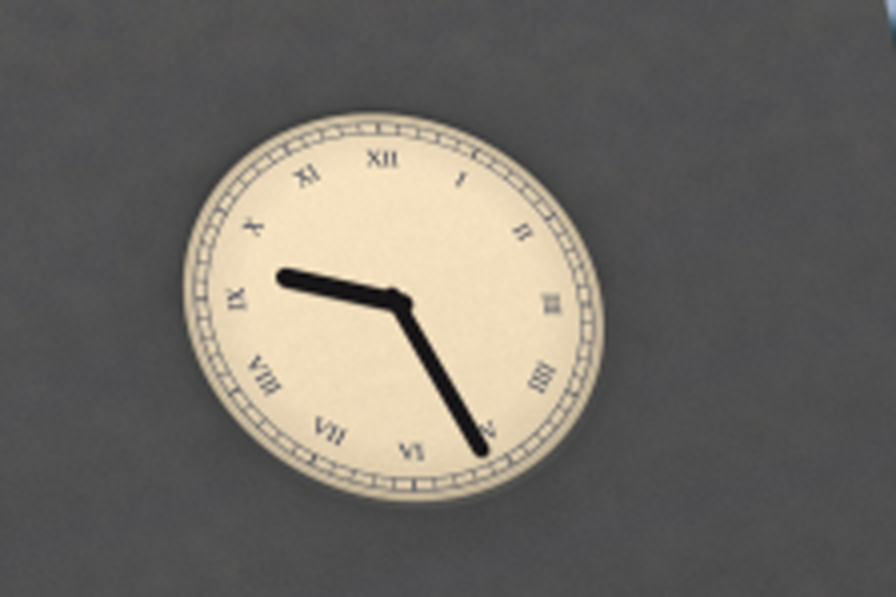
**9:26**
